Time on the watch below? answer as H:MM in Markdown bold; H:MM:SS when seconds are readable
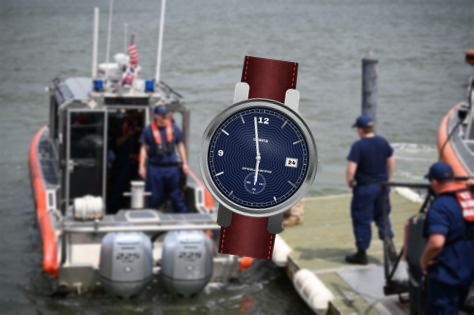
**5:58**
